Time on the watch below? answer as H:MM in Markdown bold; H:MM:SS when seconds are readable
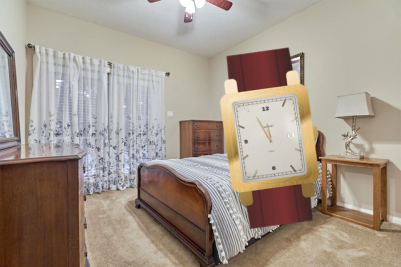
**11:56**
